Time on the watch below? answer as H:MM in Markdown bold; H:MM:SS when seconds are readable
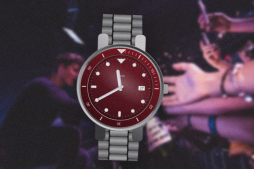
**11:40**
